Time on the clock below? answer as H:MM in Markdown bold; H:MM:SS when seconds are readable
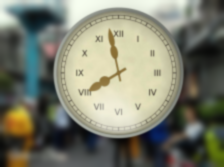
**7:58**
